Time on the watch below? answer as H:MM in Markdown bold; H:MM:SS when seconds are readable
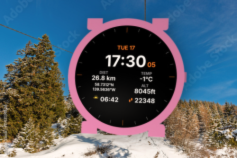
**17:30**
